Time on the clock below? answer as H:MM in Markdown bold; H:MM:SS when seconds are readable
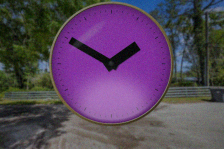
**1:50**
